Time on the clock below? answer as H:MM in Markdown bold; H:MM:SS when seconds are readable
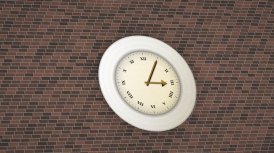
**3:05**
